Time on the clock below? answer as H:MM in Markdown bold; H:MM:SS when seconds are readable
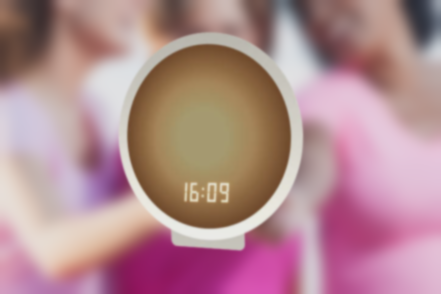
**16:09**
